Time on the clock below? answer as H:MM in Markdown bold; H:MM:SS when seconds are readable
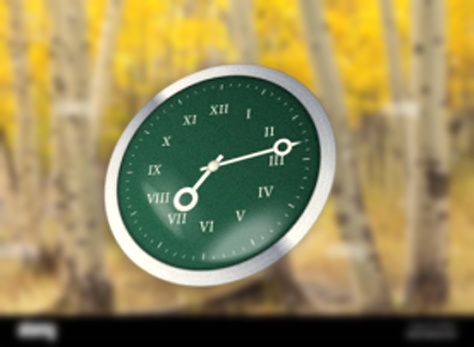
**7:13**
